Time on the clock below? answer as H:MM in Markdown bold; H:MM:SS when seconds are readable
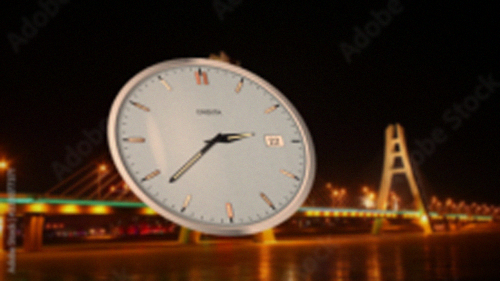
**2:38**
